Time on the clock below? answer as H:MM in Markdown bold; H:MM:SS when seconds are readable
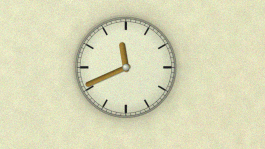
**11:41**
